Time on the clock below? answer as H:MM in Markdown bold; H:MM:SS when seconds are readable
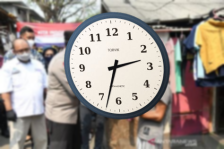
**2:33**
